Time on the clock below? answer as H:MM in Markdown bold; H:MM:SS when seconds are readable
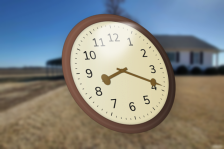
**8:19**
